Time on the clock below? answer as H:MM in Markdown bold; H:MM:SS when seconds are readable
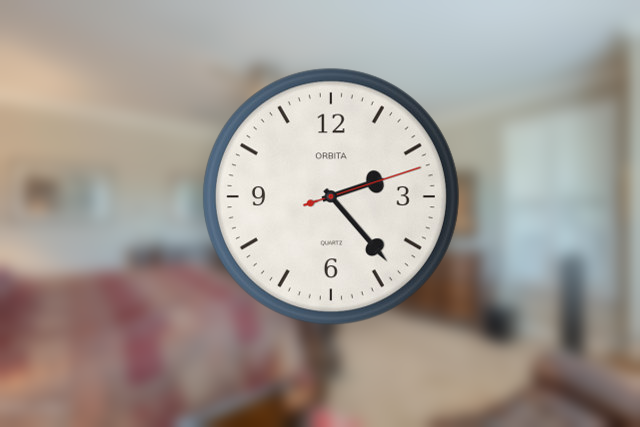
**2:23:12**
